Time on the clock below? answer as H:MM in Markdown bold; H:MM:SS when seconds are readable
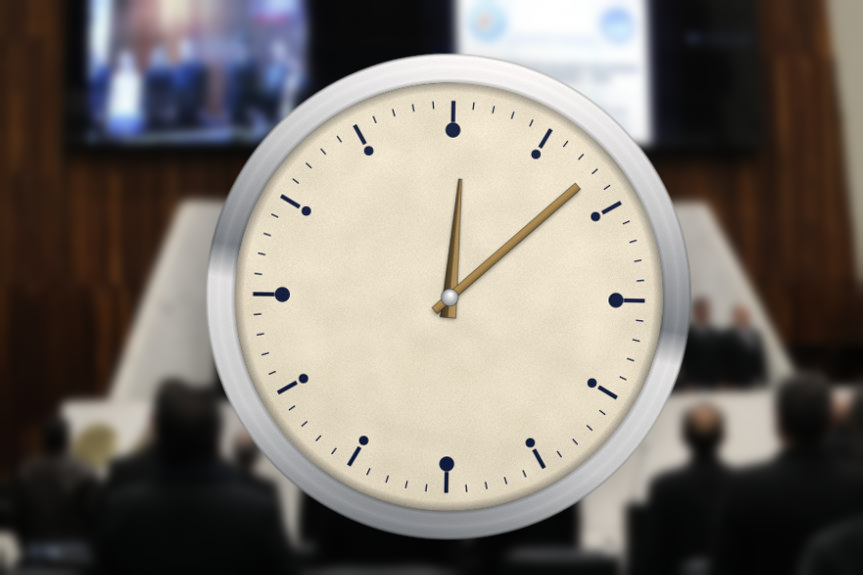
**12:08**
